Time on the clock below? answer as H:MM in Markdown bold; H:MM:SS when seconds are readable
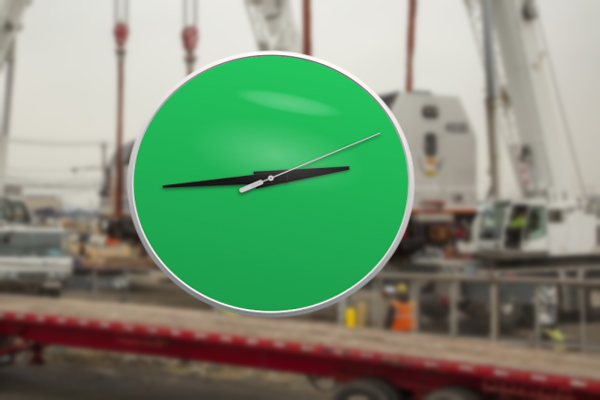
**2:44:11**
